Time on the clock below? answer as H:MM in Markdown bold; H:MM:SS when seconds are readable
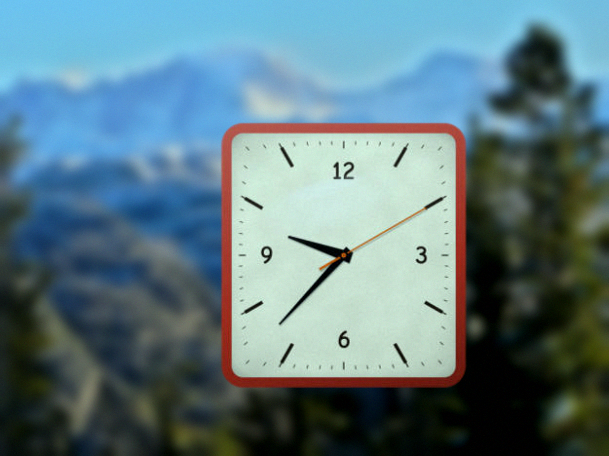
**9:37:10**
